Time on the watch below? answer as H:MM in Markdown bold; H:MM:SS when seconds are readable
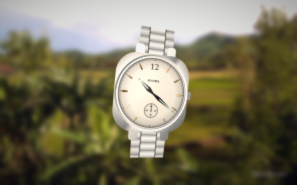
**10:21**
